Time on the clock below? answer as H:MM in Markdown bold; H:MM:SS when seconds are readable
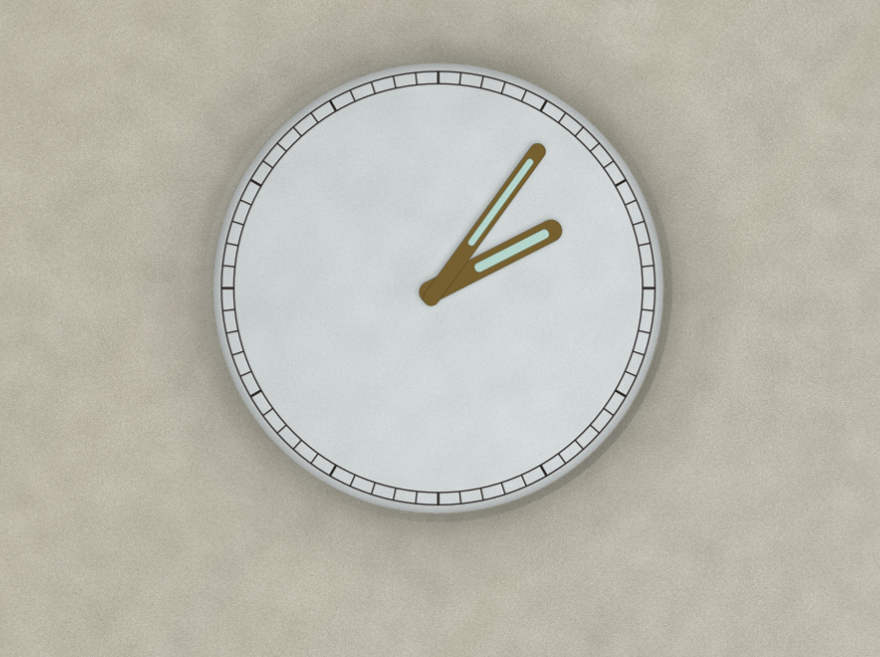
**2:06**
